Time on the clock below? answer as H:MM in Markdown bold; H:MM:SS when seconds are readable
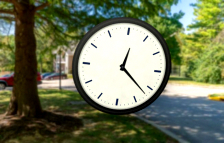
**12:22**
